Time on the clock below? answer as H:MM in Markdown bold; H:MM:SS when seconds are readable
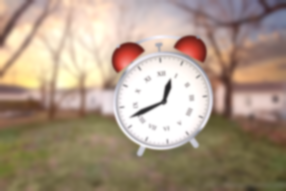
**12:42**
